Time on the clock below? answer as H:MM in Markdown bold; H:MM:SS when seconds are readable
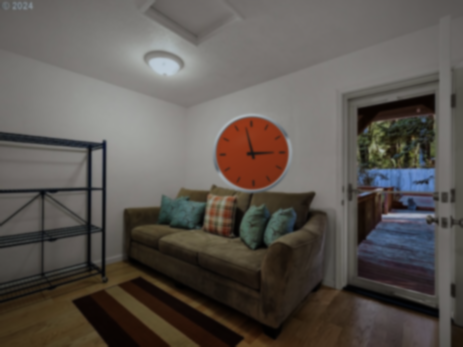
**2:58**
